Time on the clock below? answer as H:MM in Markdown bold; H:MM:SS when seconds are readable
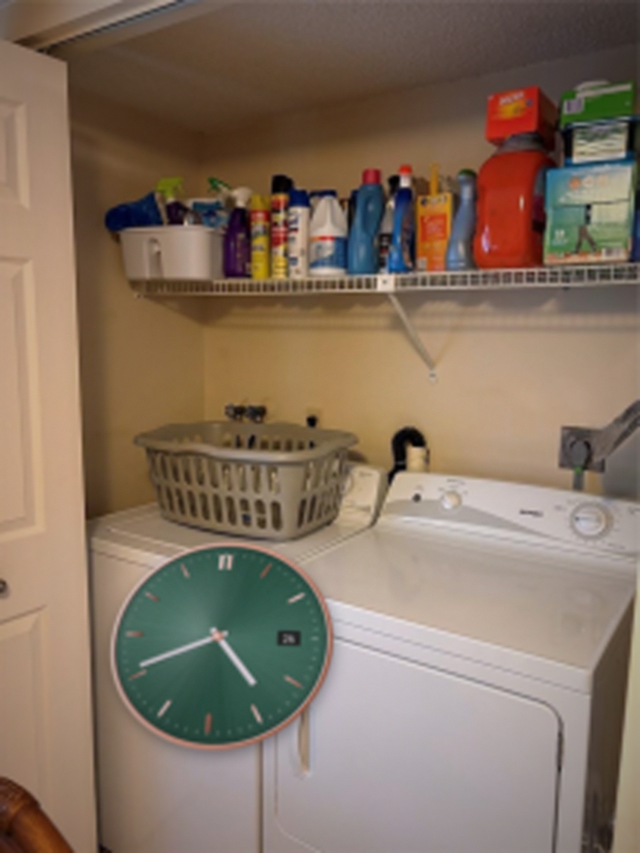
**4:41**
